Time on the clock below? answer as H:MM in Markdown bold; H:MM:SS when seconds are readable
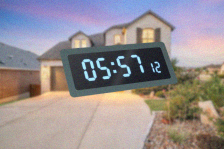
**5:57:12**
